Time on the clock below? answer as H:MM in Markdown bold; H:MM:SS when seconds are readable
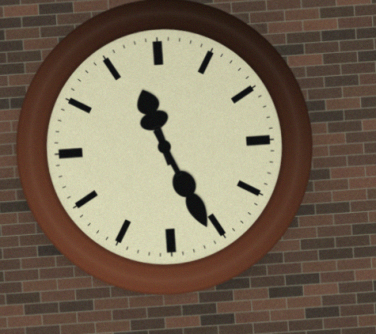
**11:26**
